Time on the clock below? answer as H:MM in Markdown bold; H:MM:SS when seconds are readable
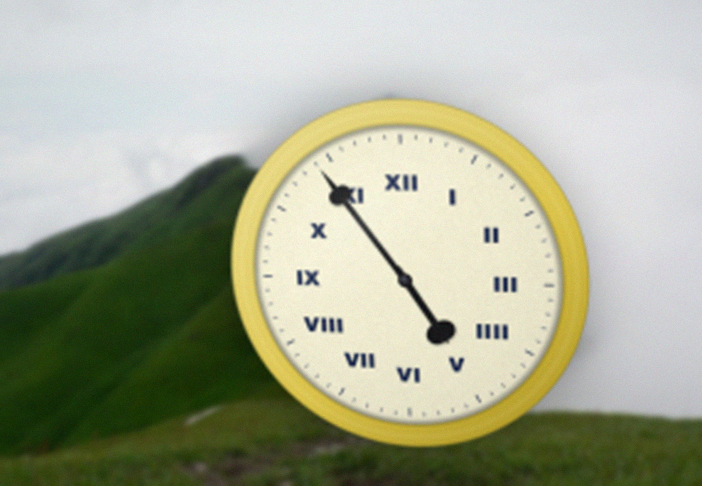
**4:54**
